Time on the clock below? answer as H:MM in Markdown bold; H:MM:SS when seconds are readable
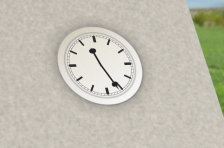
**11:26**
